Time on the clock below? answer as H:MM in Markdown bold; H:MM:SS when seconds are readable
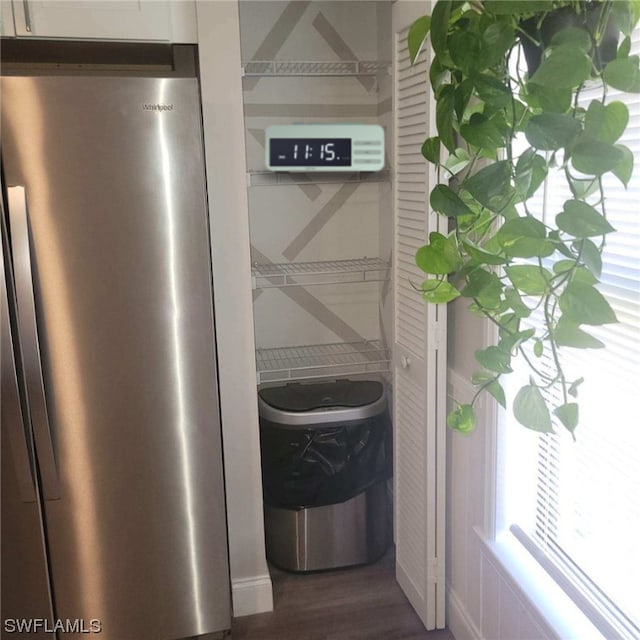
**11:15**
